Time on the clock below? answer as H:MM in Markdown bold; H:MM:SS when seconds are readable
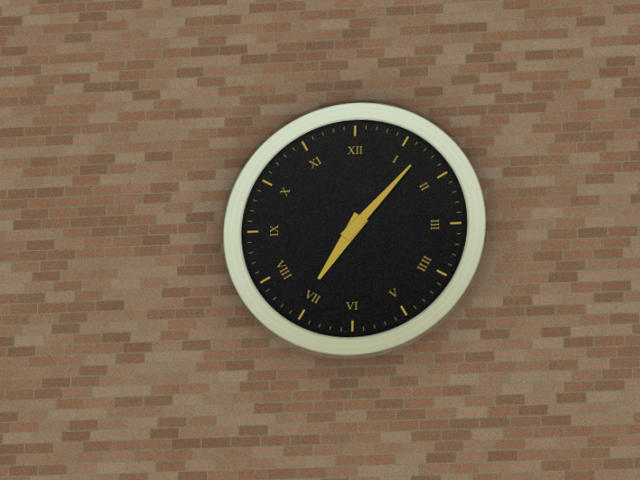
**7:07**
